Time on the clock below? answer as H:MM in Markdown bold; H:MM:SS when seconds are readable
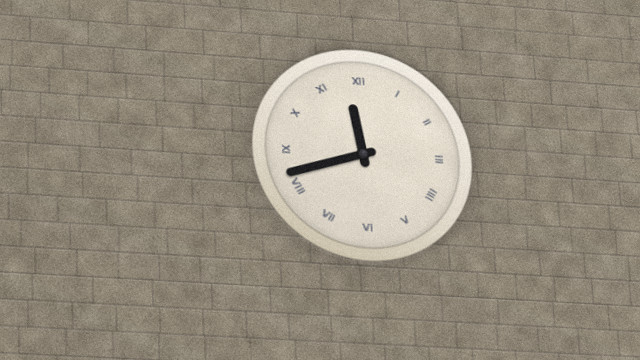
**11:42**
